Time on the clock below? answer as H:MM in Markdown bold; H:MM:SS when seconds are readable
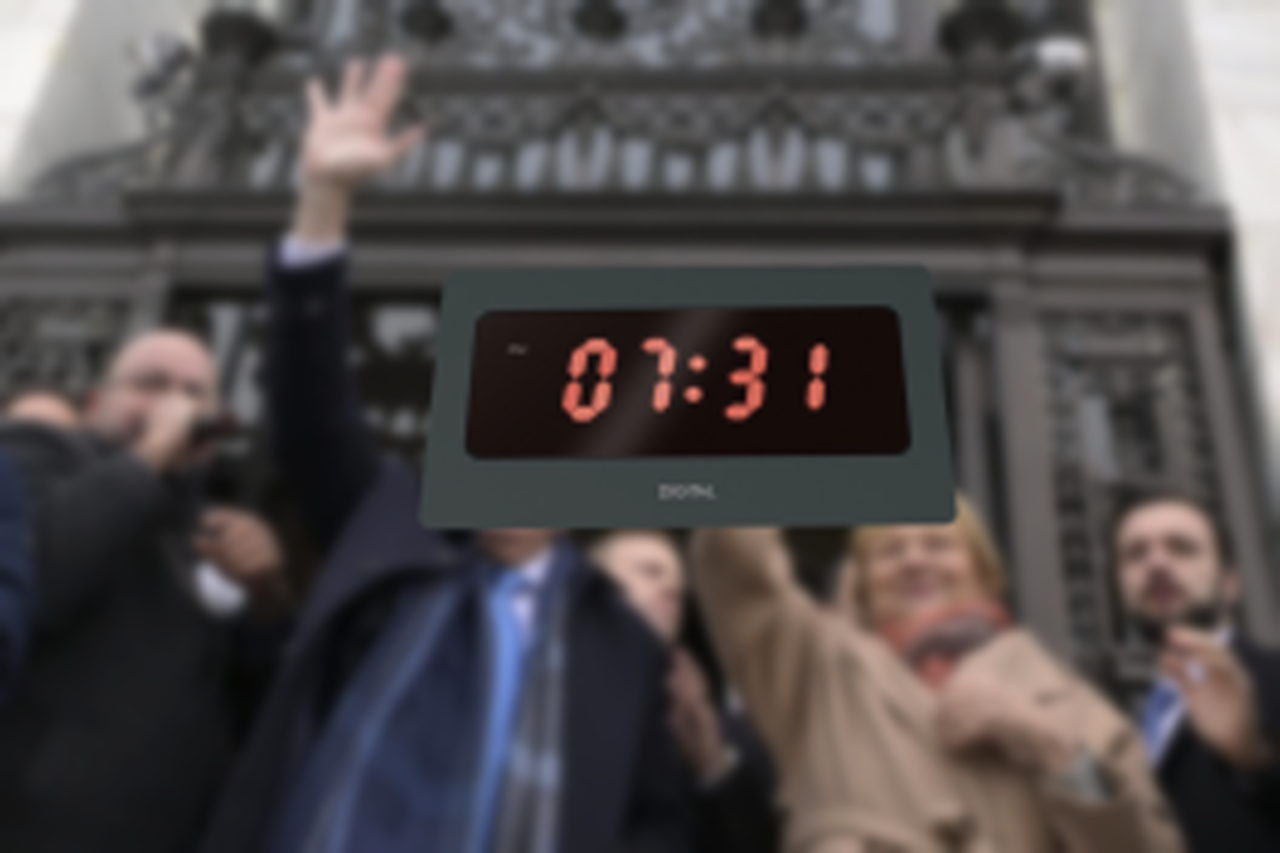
**7:31**
